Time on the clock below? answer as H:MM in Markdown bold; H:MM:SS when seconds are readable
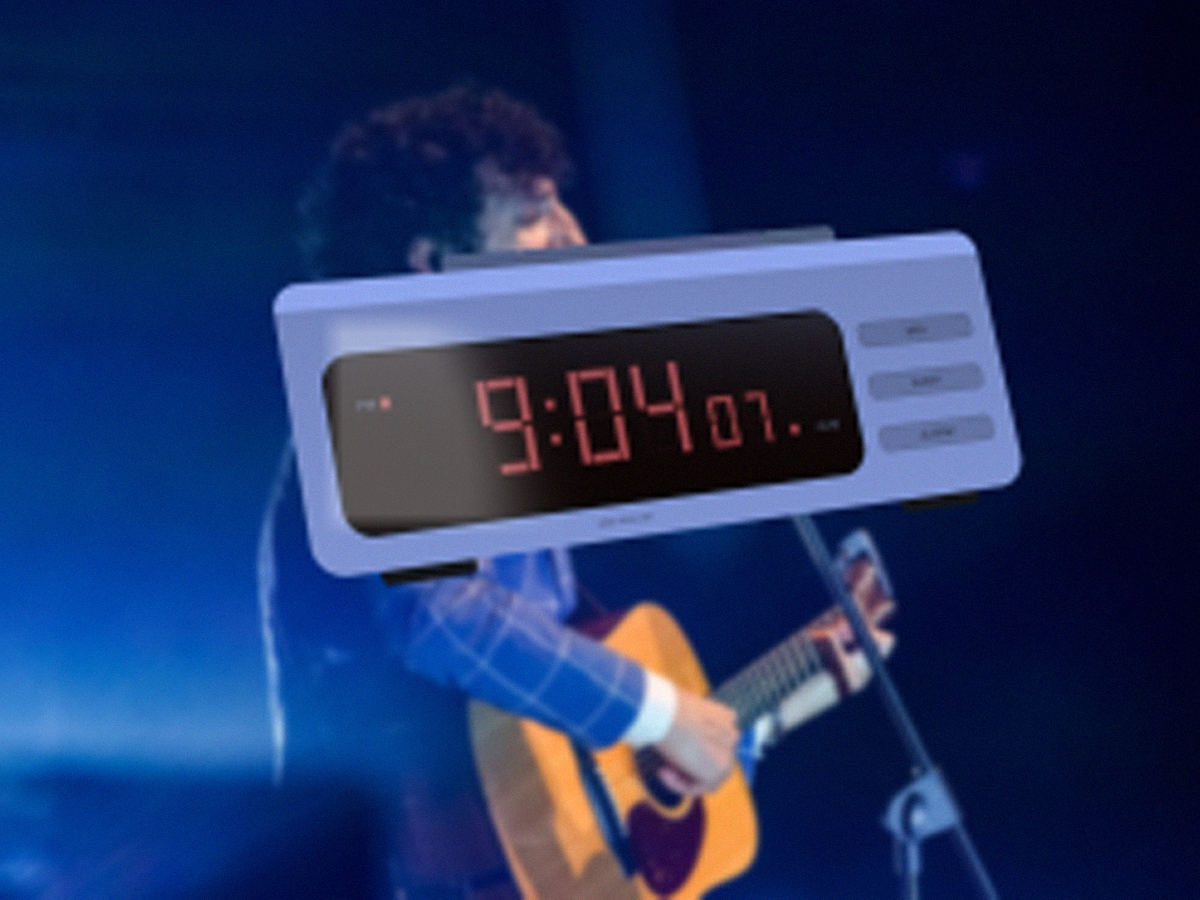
**9:04:07**
